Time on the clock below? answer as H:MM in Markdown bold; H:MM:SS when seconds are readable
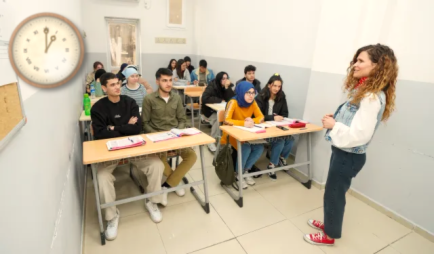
**1:00**
